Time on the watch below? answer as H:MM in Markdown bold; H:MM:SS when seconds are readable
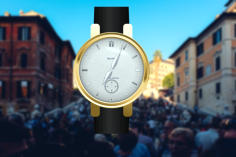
**7:04**
